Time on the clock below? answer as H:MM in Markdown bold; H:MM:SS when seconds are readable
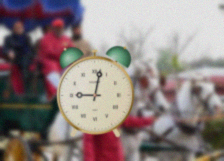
**9:02**
